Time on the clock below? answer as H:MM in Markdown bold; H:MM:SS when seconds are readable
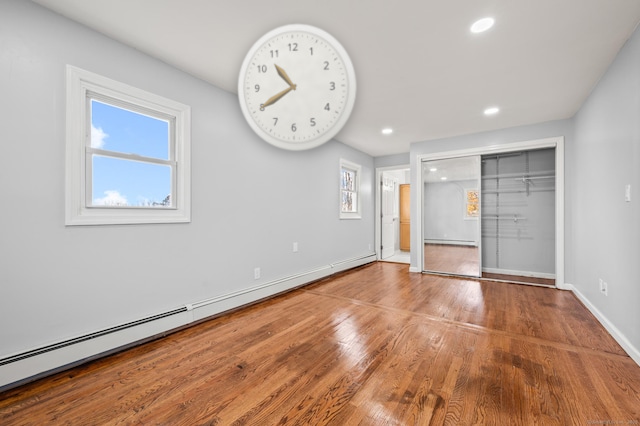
**10:40**
